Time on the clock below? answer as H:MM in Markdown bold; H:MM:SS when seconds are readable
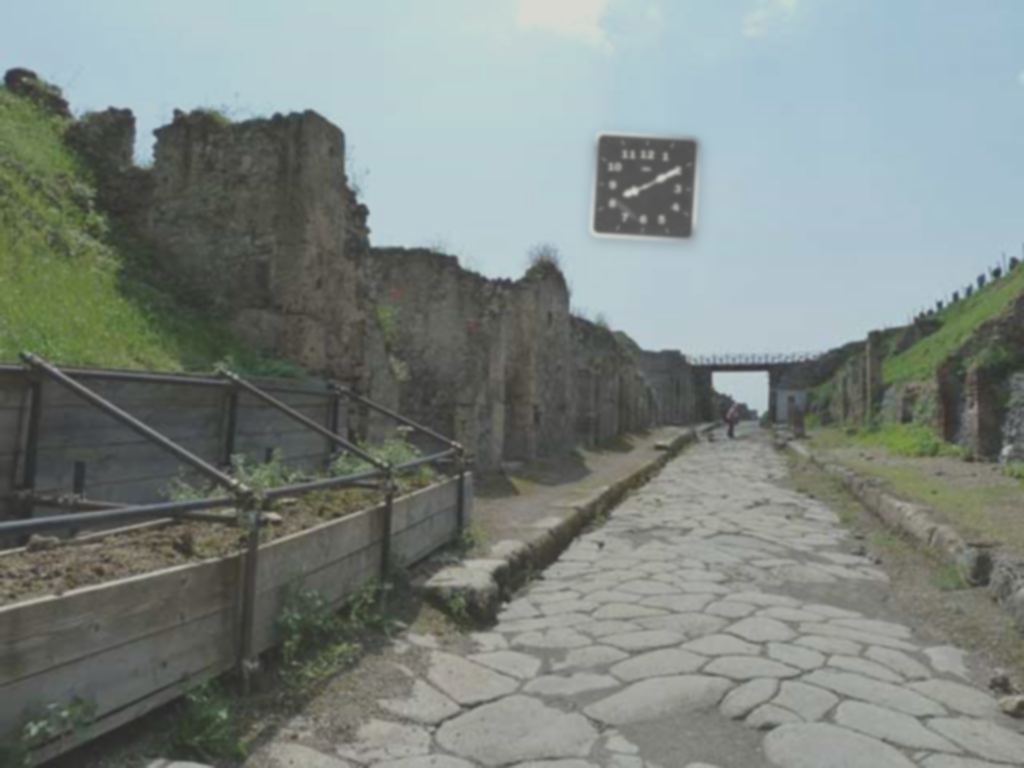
**8:10**
